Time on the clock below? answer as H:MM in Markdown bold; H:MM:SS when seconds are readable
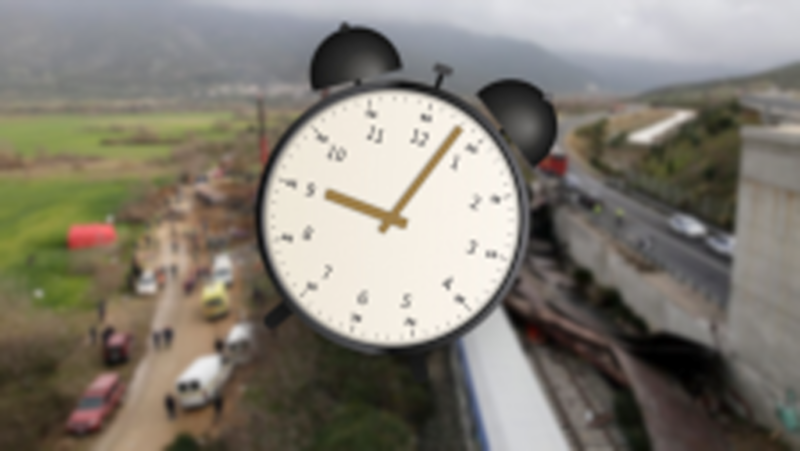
**9:03**
